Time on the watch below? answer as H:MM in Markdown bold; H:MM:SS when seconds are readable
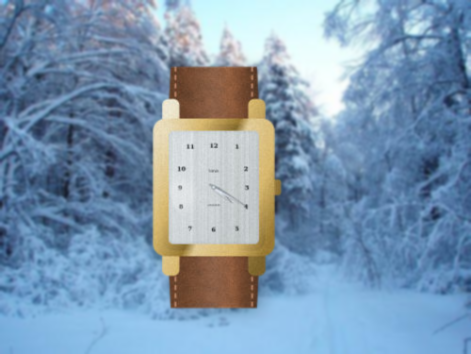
**4:20**
